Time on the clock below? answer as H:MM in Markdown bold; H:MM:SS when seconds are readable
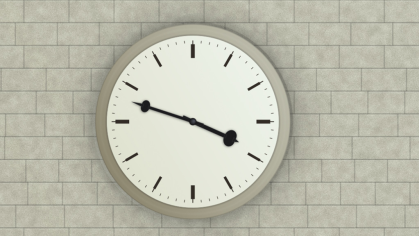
**3:48**
